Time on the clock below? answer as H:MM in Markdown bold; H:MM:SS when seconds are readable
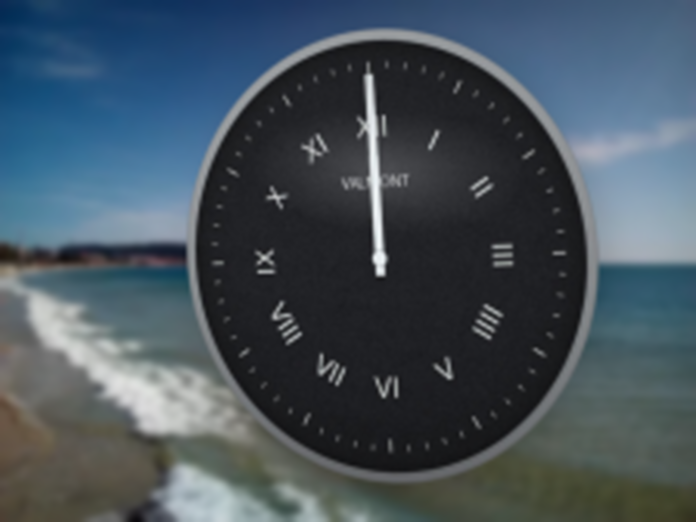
**12:00**
